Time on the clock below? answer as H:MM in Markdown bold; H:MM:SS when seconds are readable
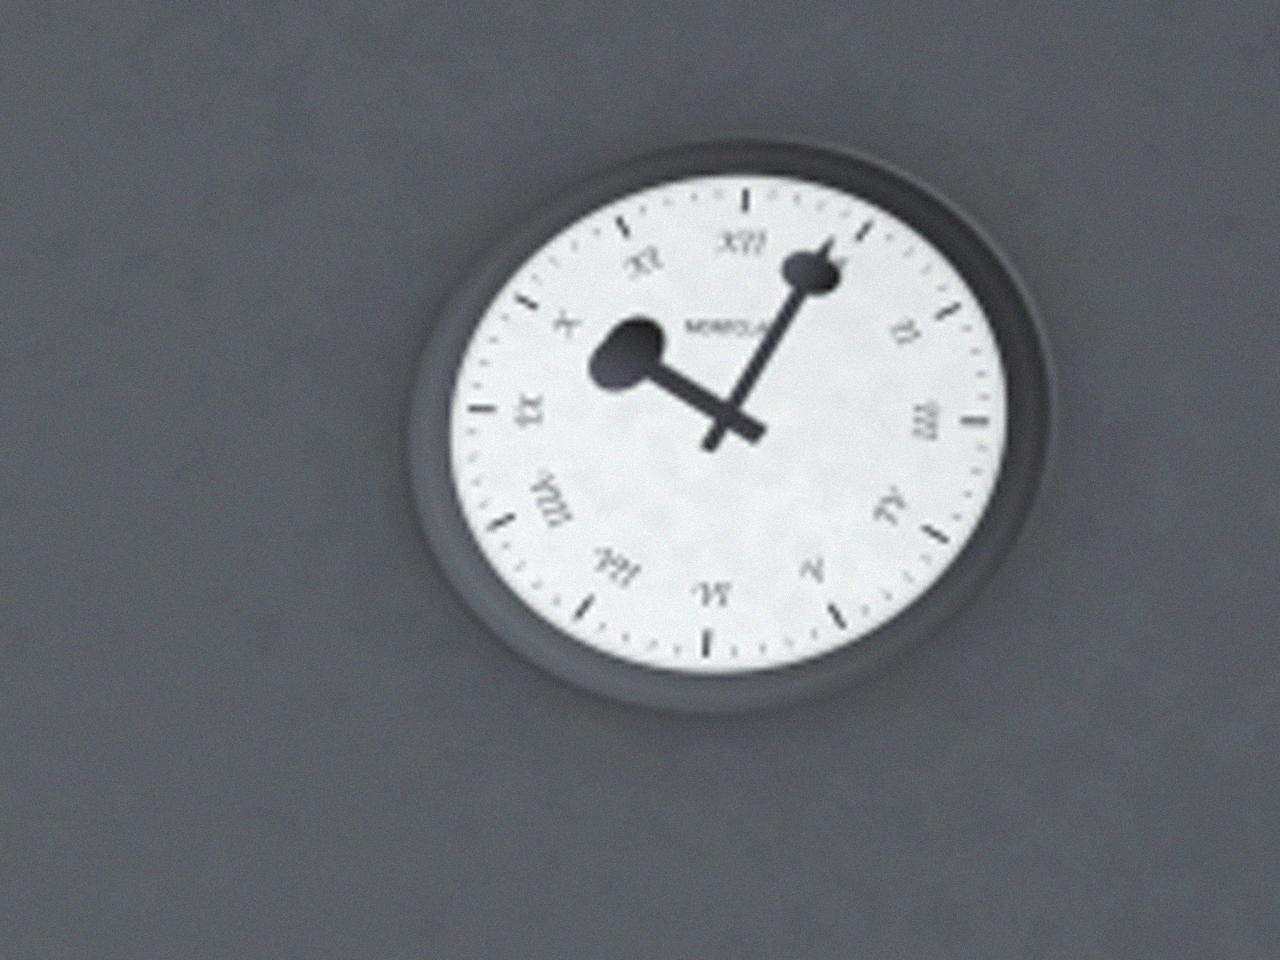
**10:04**
